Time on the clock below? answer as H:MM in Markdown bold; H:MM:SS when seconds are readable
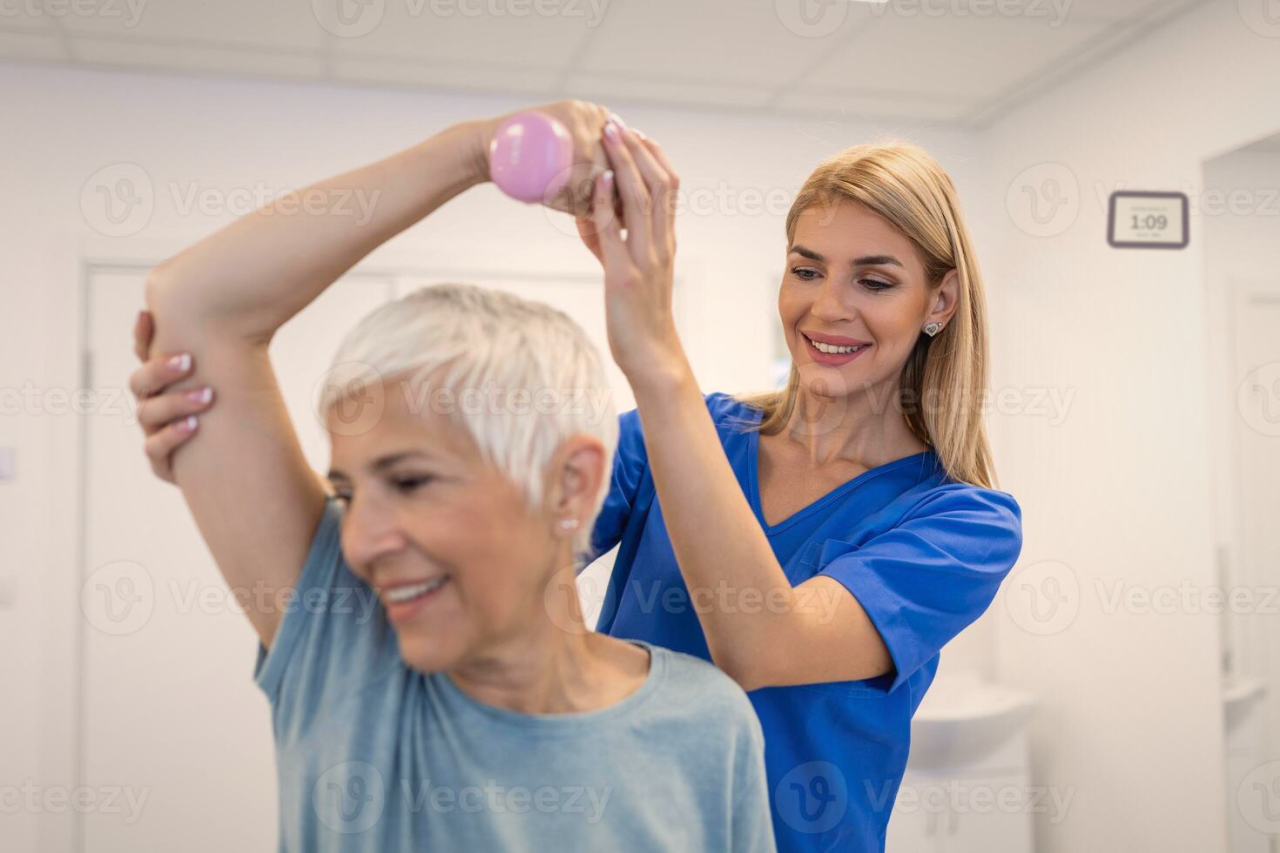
**1:09**
